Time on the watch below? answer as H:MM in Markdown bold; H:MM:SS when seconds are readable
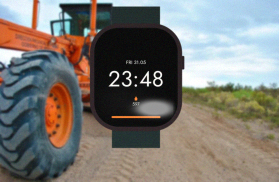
**23:48**
